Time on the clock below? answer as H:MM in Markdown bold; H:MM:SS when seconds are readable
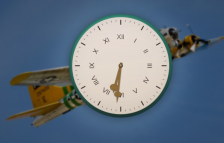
**6:31**
